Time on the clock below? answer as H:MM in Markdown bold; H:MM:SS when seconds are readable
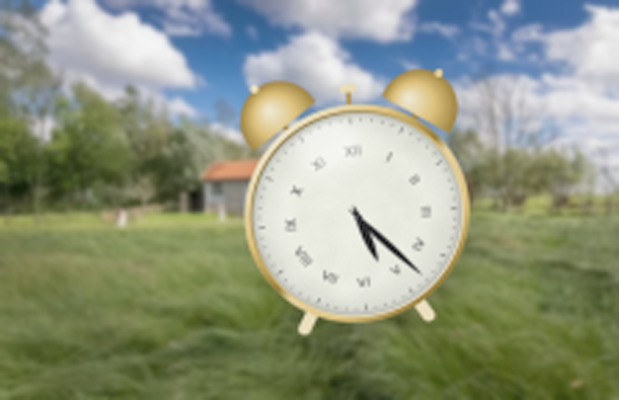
**5:23**
